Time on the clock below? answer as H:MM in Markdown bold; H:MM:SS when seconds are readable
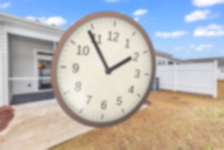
**1:54**
